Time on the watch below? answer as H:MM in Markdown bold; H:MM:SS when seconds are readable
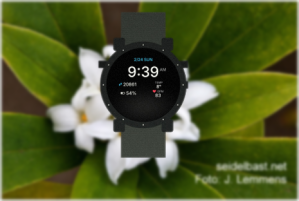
**9:39**
